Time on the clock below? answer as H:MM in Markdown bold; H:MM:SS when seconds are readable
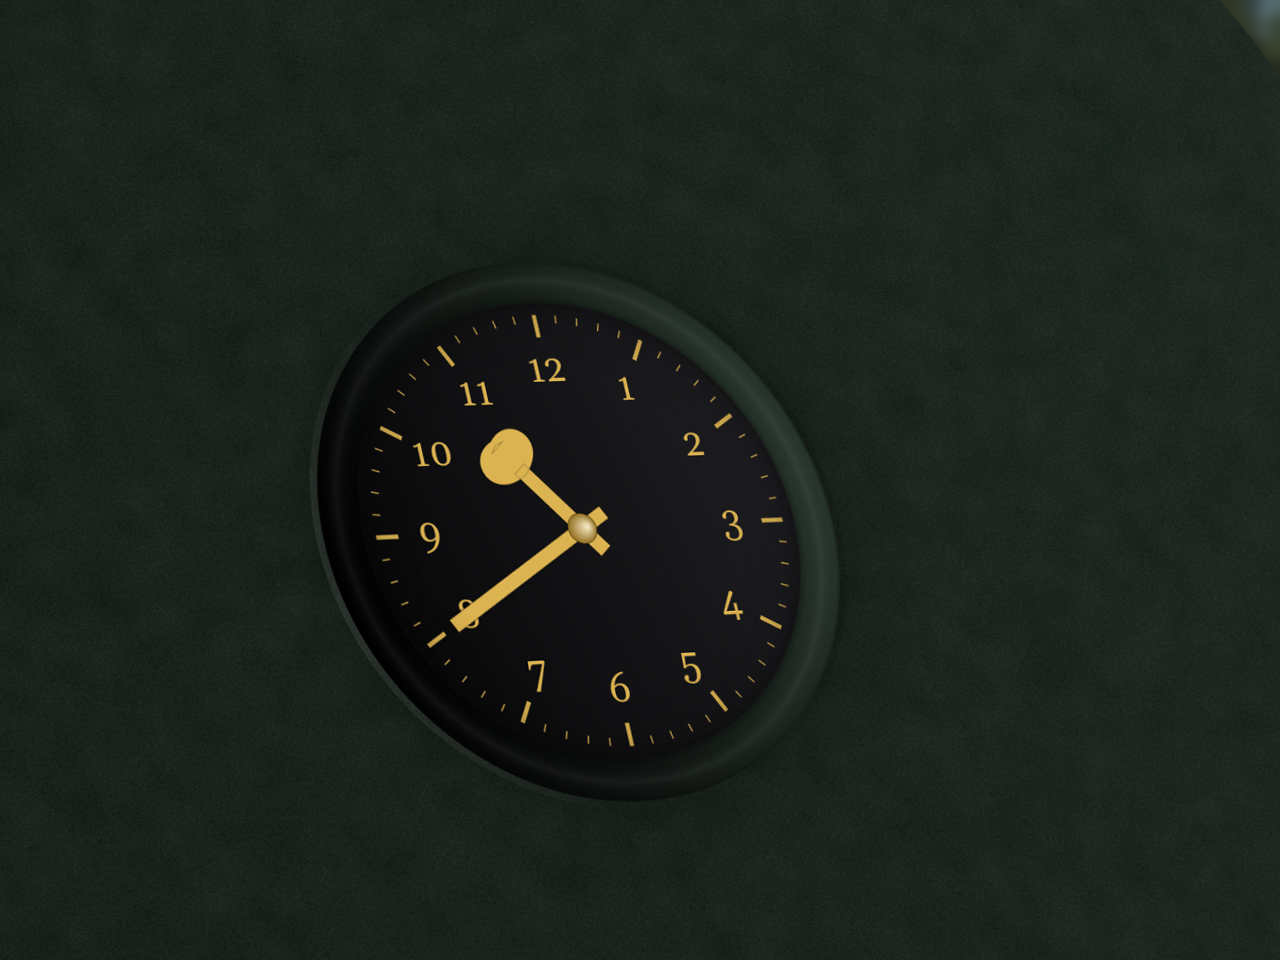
**10:40**
